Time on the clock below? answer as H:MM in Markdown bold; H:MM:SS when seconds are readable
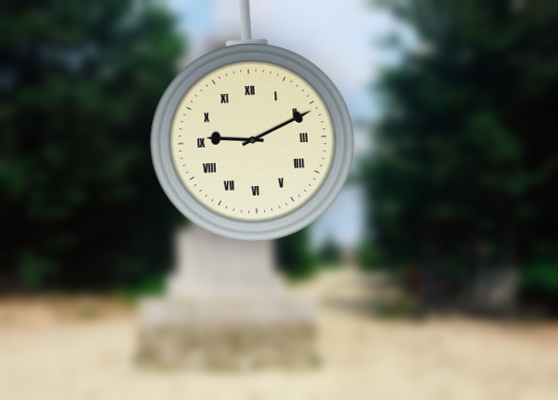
**9:11**
